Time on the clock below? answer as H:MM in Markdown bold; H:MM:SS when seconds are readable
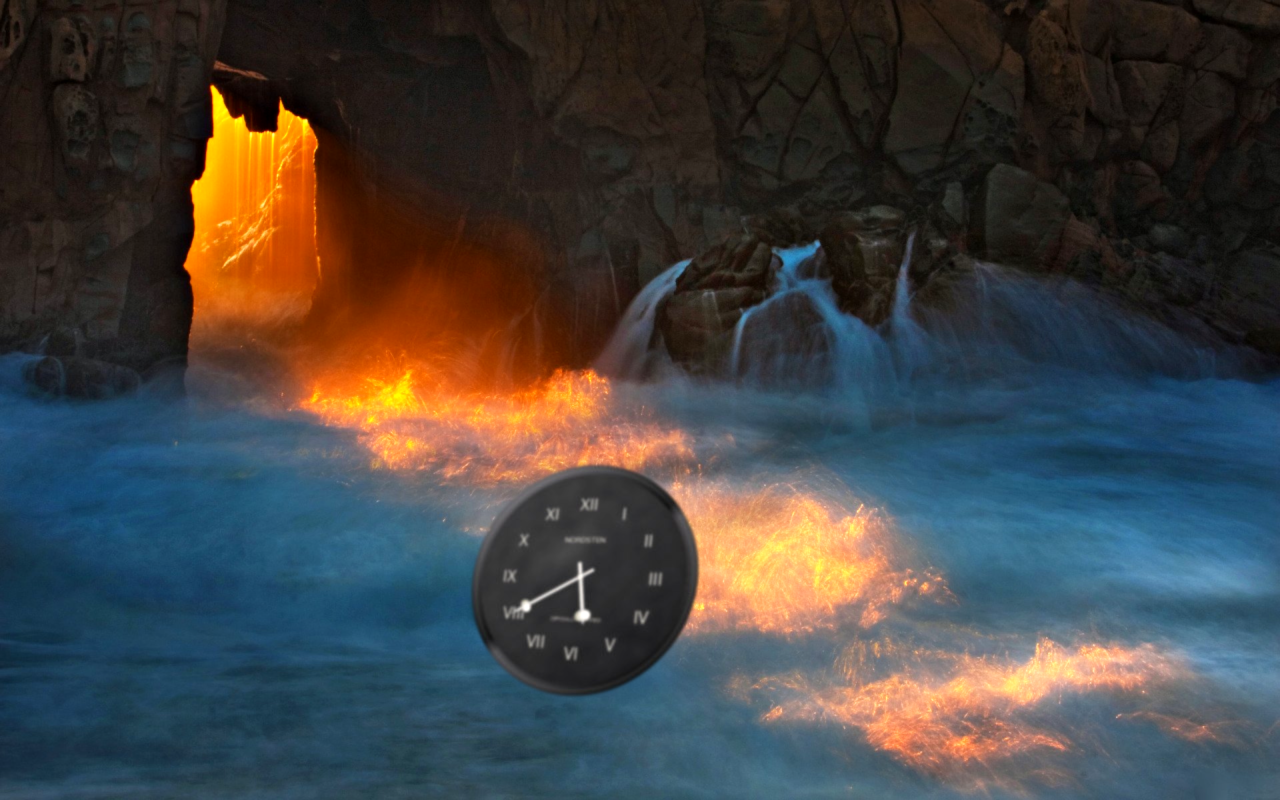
**5:40**
